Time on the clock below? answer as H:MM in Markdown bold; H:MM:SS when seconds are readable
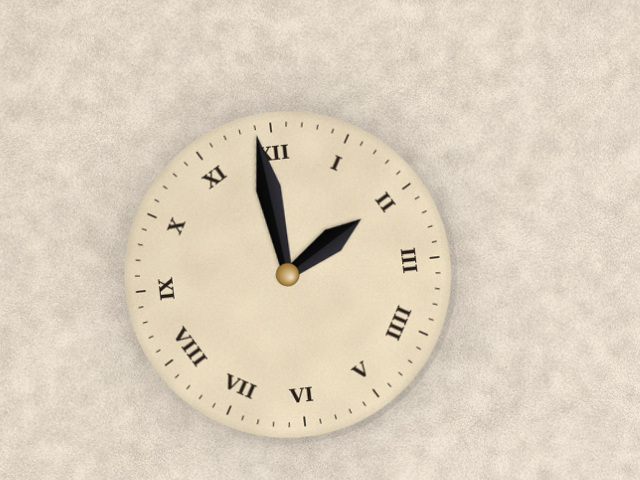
**1:59**
